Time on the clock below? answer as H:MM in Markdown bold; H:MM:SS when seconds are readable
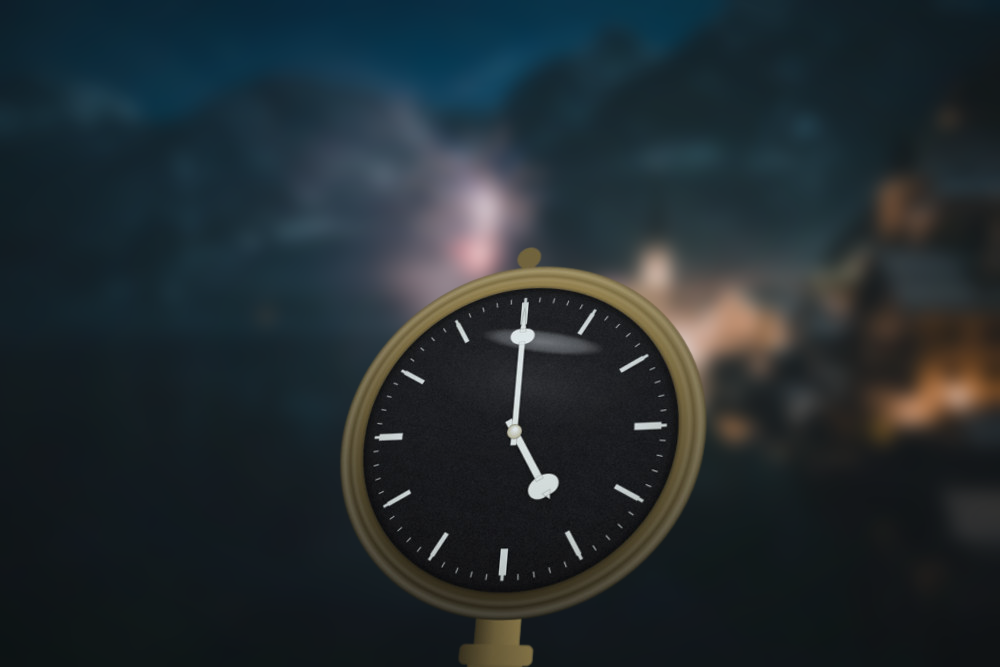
**5:00**
